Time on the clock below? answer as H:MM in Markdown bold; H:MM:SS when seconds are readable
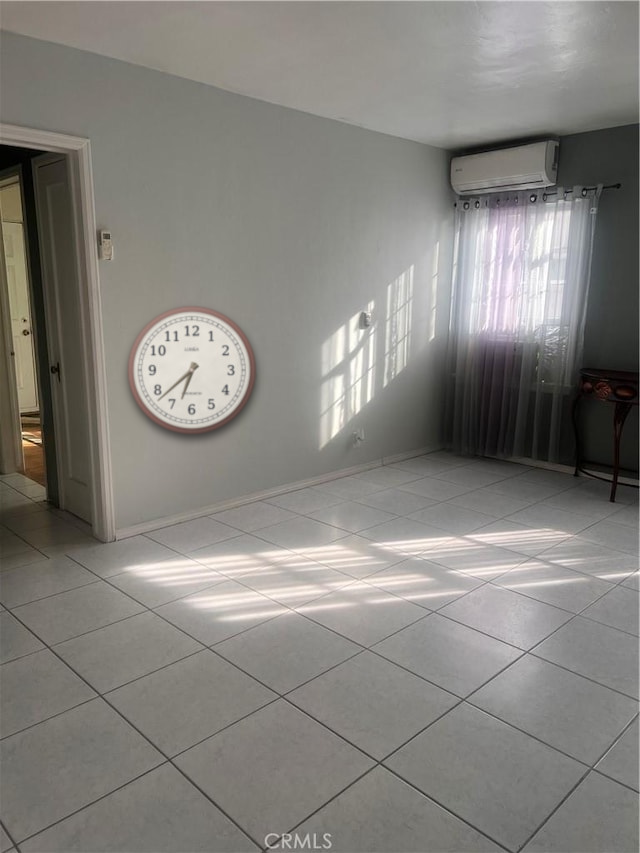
**6:38**
